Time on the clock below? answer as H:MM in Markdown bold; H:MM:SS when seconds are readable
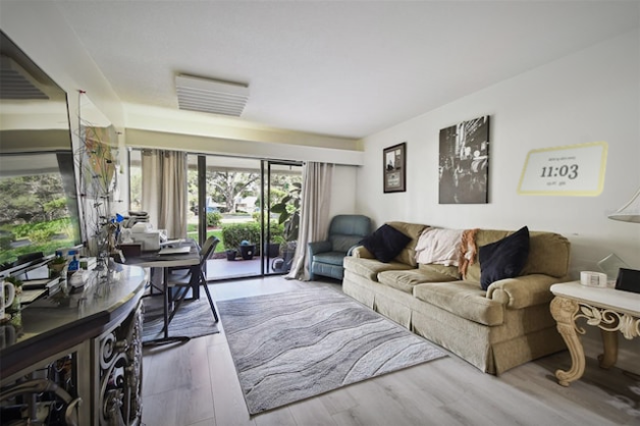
**11:03**
